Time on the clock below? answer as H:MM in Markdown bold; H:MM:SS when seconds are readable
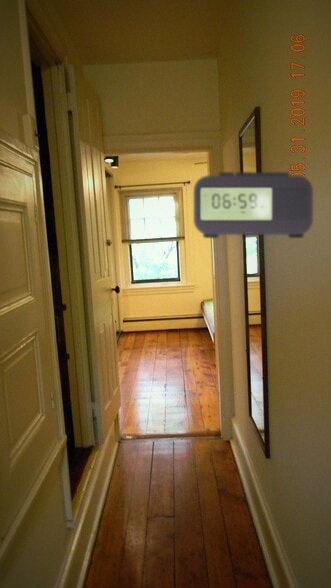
**6:59**
